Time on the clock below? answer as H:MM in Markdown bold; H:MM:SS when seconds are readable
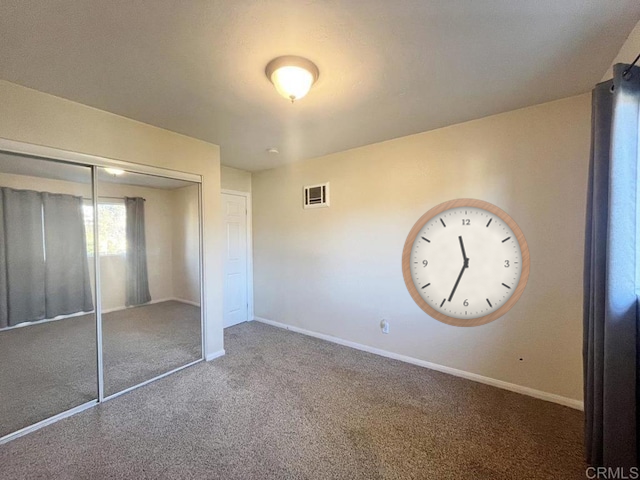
**11:34**
